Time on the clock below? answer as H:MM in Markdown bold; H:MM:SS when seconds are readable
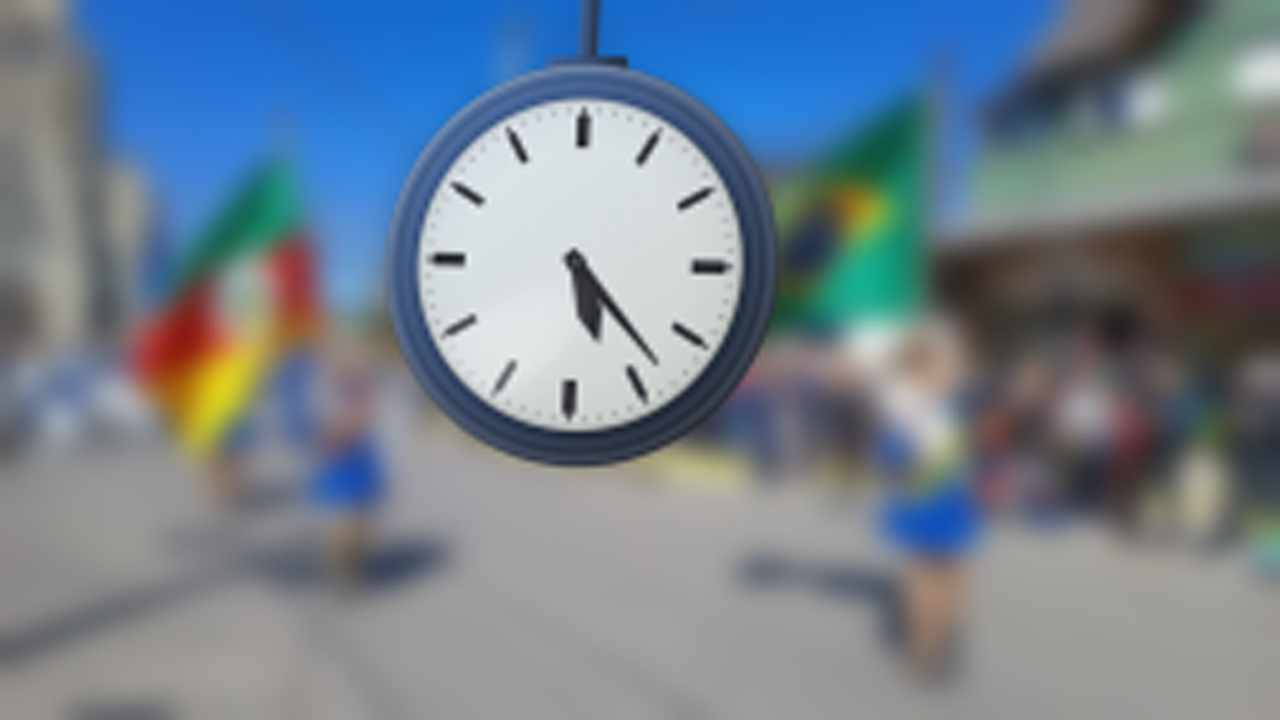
**5:23**
